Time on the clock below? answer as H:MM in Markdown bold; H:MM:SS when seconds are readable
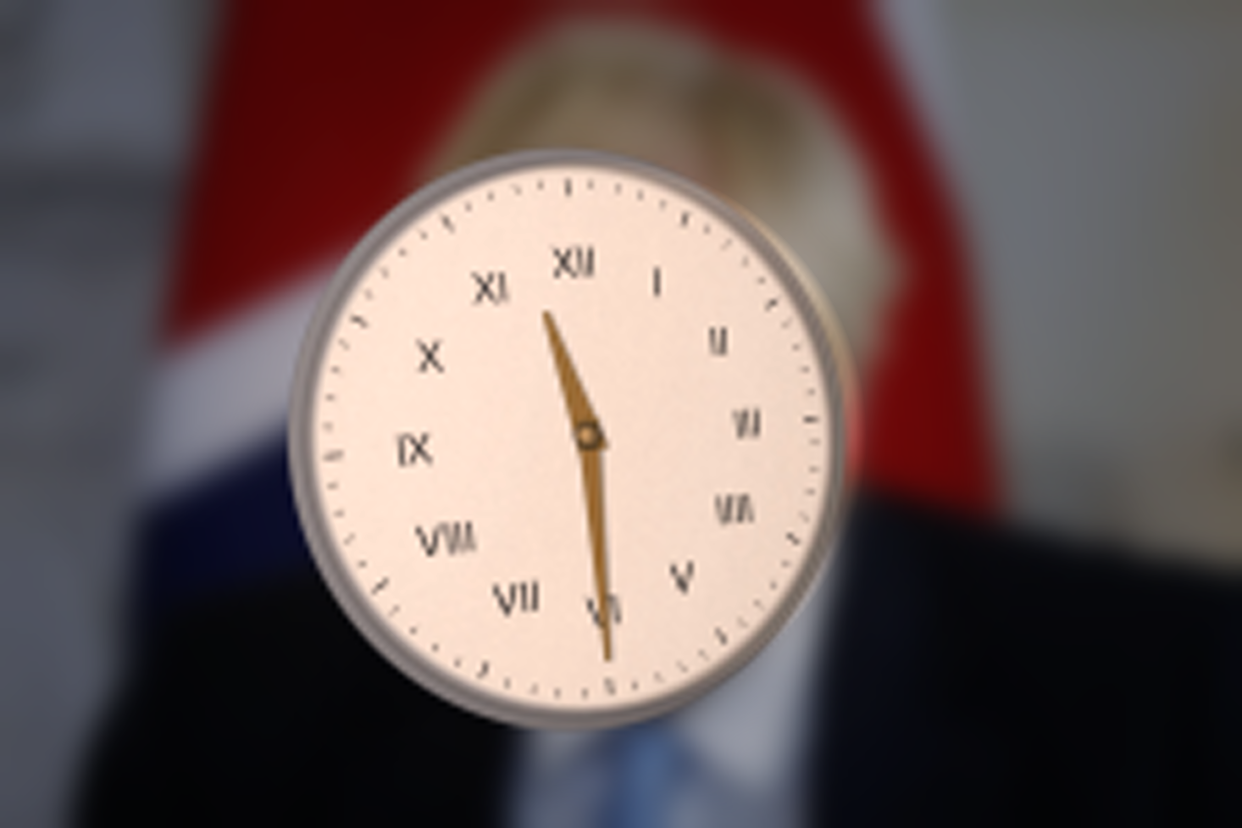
**11:30**
